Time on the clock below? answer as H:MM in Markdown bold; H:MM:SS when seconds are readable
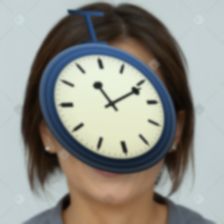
**11:11**
